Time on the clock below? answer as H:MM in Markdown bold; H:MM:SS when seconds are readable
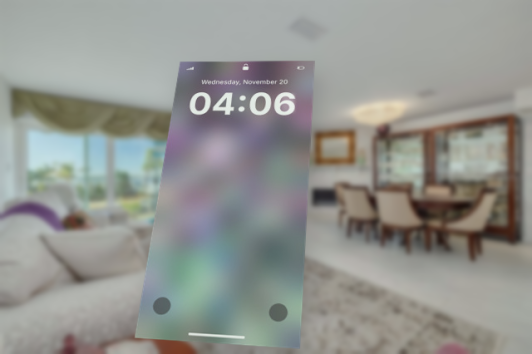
**4:06**
